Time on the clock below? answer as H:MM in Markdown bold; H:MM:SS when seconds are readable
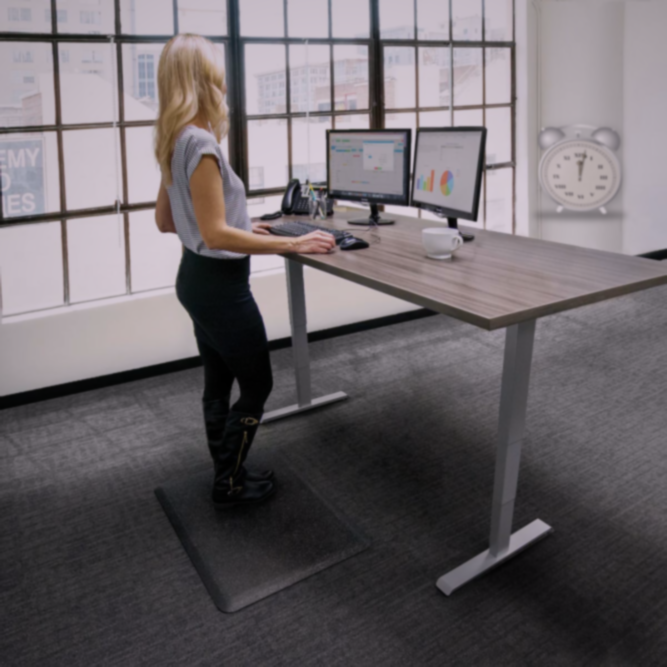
**12:02**
